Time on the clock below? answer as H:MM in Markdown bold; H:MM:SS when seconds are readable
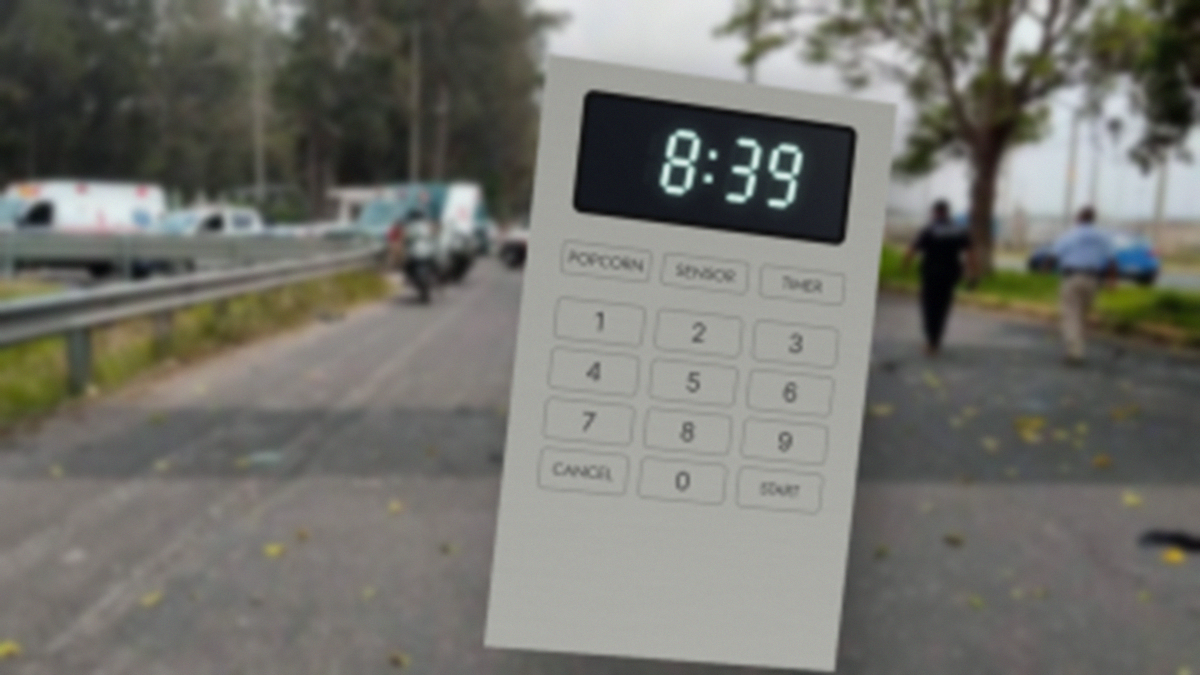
**8:39**
